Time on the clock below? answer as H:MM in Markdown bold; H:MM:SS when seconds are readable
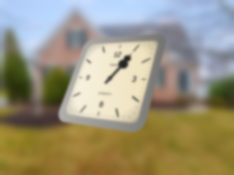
**1:05**
